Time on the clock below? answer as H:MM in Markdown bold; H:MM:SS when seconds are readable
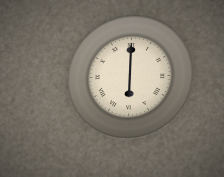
**6:00**
